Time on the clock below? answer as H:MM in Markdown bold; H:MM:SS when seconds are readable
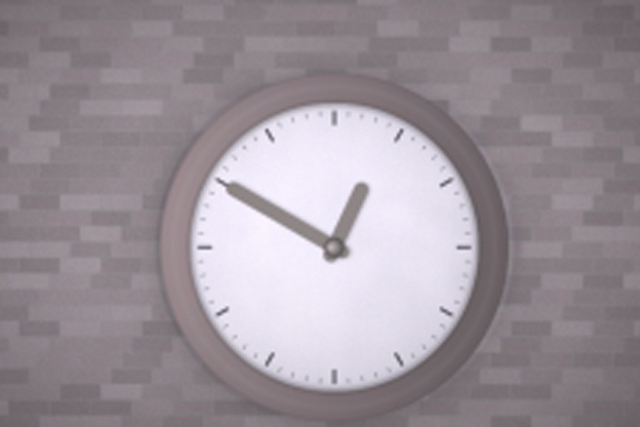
**12:50**
